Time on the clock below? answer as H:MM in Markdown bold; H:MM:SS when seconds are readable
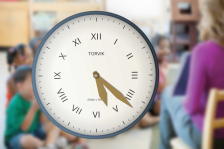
**5:22**
